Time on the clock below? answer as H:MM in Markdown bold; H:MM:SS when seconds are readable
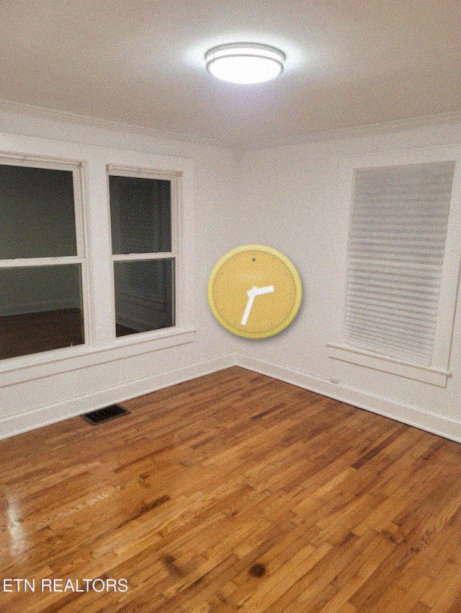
**2:33**
